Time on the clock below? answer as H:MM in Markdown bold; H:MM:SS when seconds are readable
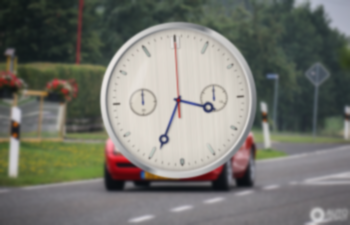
**3:34**
